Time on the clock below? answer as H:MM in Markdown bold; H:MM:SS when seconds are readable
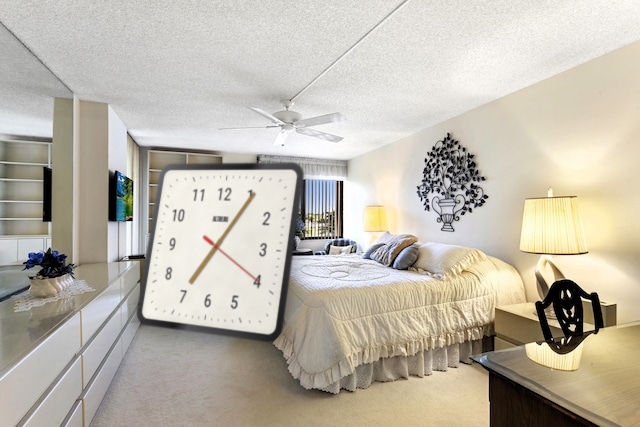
**7:05:20**
